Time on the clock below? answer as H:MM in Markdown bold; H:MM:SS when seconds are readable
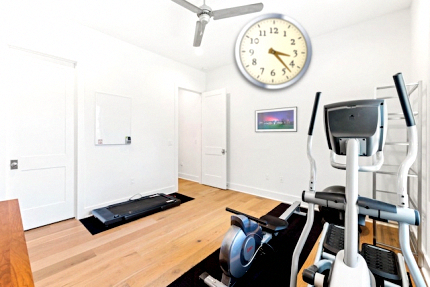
**3:23**
